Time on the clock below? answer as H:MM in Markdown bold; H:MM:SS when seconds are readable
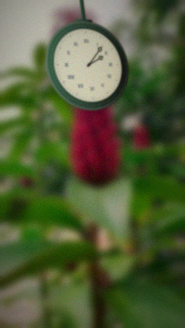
**2:07**
